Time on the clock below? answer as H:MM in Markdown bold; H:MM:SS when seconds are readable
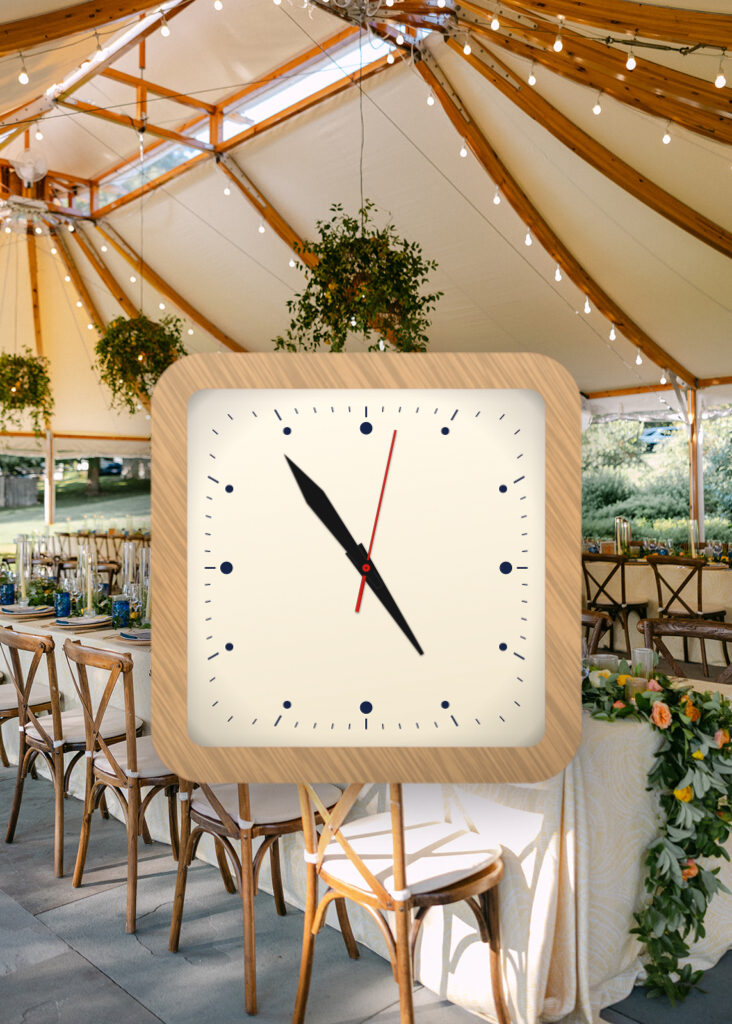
**4:54:02**
